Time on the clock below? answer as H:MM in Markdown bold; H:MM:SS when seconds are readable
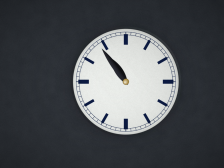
**10:54**
